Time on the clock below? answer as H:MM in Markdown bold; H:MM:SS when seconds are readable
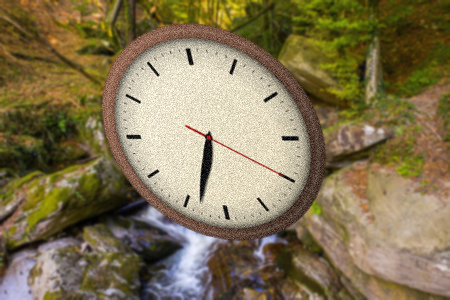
**6:33:20**
